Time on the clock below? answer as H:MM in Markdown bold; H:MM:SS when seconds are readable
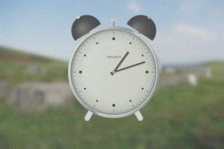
**1:12**
